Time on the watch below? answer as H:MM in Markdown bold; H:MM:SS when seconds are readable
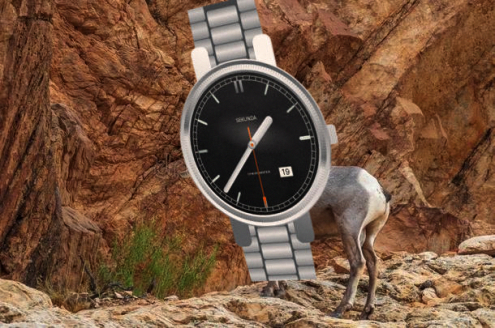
**1:37:30**
